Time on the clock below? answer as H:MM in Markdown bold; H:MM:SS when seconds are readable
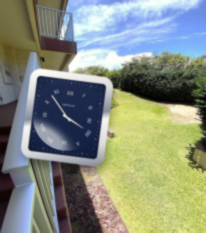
**3:53**
